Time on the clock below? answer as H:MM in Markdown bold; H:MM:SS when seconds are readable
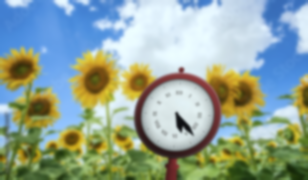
**5:23**
